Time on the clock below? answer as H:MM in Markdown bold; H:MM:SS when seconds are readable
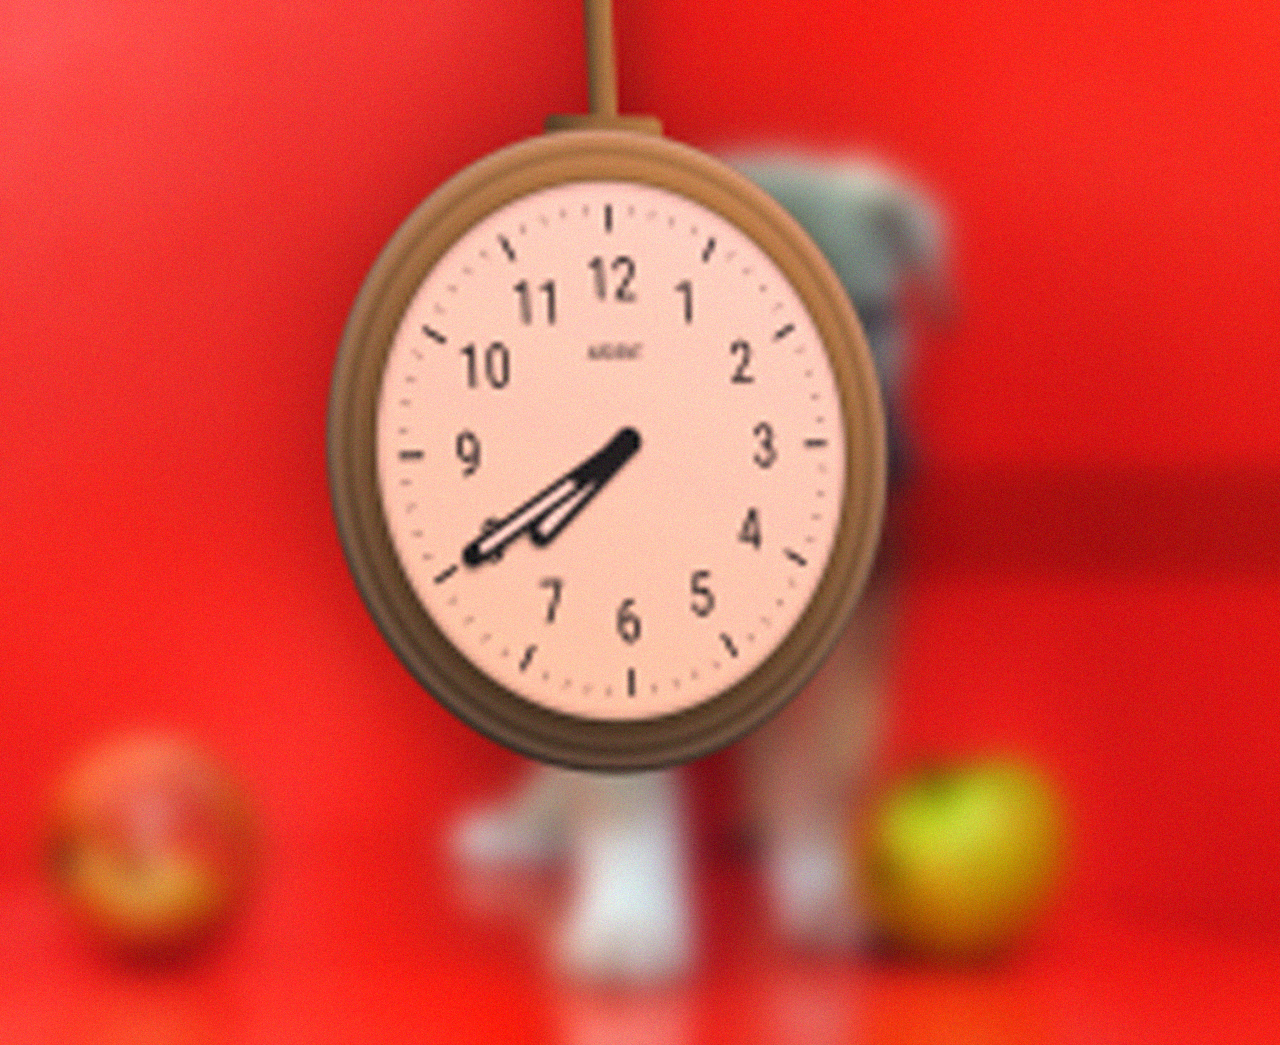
**7:40**
